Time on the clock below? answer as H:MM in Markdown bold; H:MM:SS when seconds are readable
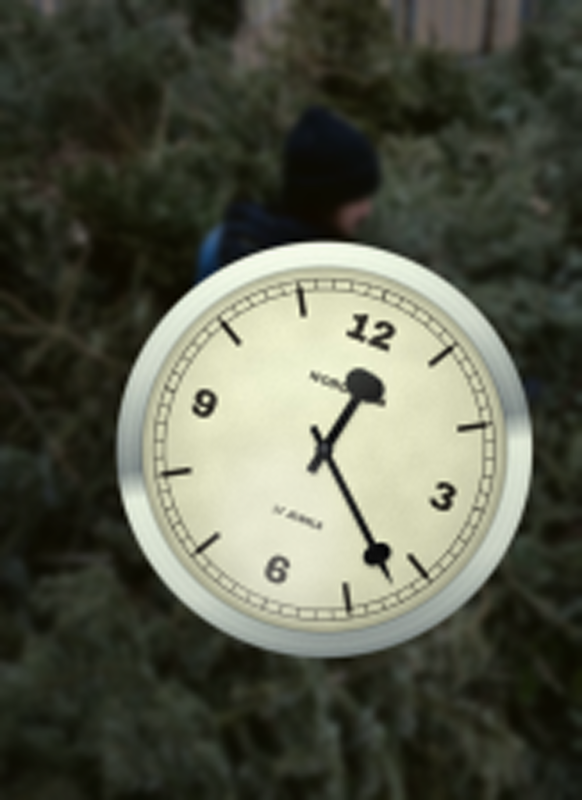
**12:22**
